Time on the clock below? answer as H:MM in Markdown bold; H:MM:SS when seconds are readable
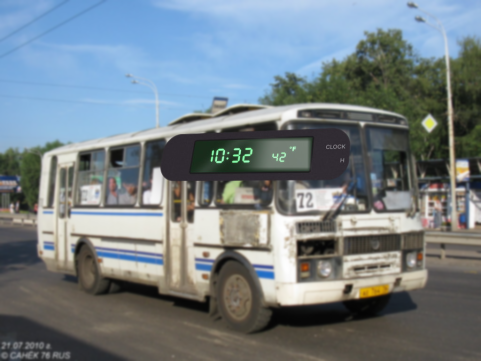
**10:32**
